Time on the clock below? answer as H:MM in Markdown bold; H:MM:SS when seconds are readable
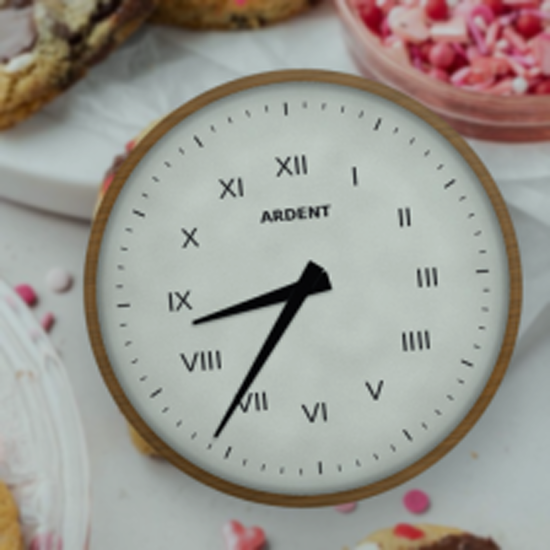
**8:36**
